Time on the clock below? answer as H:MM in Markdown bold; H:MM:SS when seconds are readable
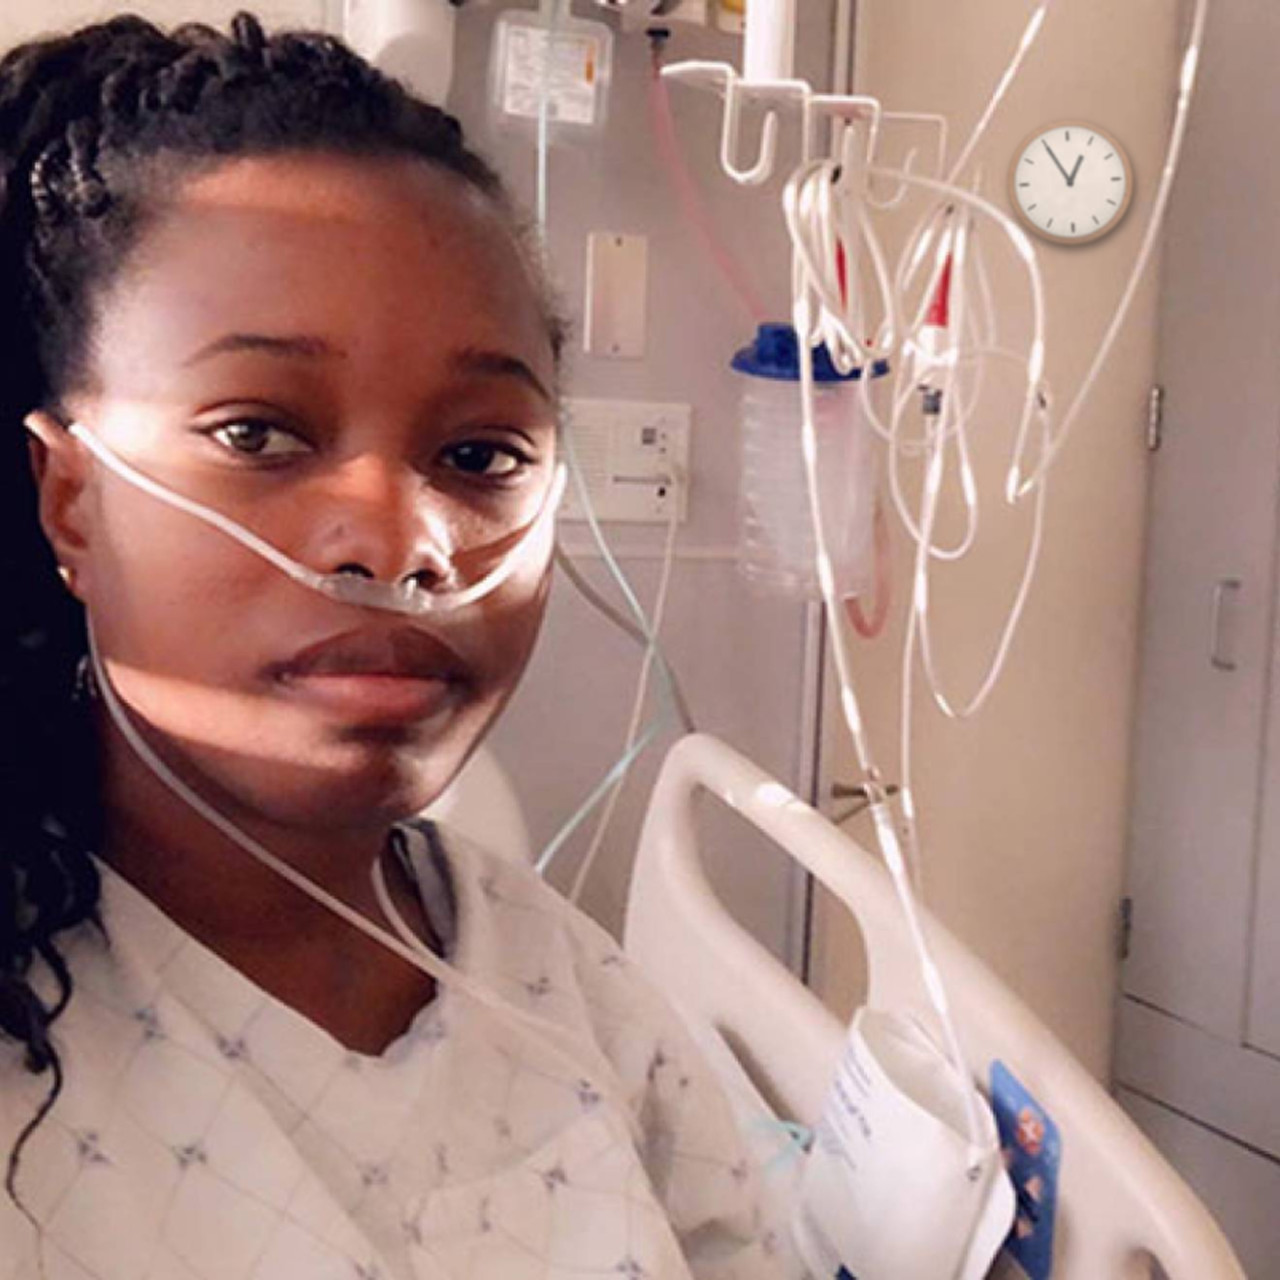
**12:55**
